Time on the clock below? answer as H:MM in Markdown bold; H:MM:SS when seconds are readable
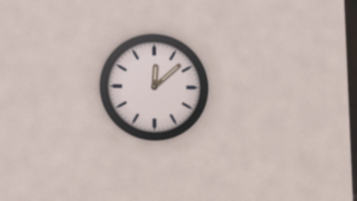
**12:08**
